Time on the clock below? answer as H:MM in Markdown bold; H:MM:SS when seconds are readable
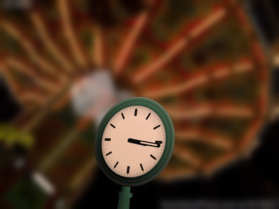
**3:16**
